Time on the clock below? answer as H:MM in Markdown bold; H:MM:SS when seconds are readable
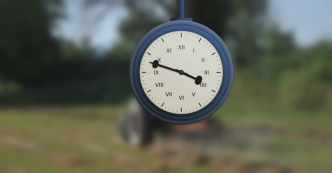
**3:48**
